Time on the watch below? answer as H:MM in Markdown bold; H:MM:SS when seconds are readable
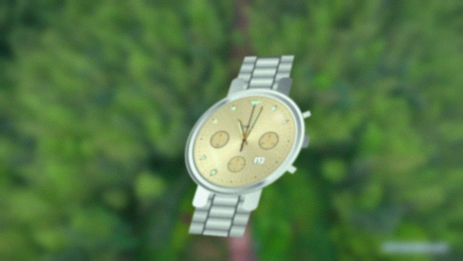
**11:02**
